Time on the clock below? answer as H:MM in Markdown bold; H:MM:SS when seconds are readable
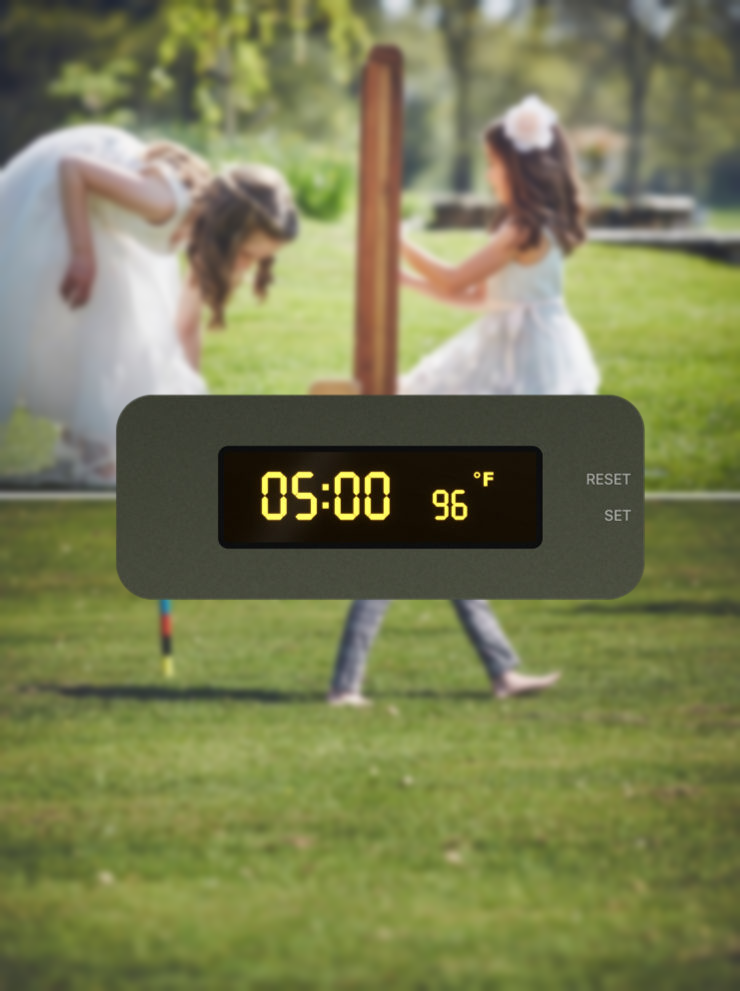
**5:00**
